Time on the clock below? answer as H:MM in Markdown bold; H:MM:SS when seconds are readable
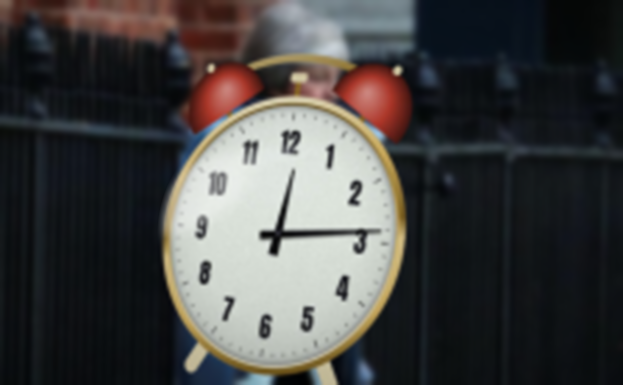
**12:14**
